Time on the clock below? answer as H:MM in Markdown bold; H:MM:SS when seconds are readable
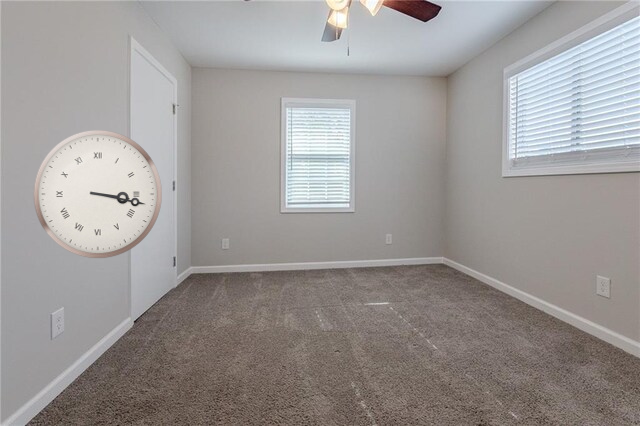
**3:17**
